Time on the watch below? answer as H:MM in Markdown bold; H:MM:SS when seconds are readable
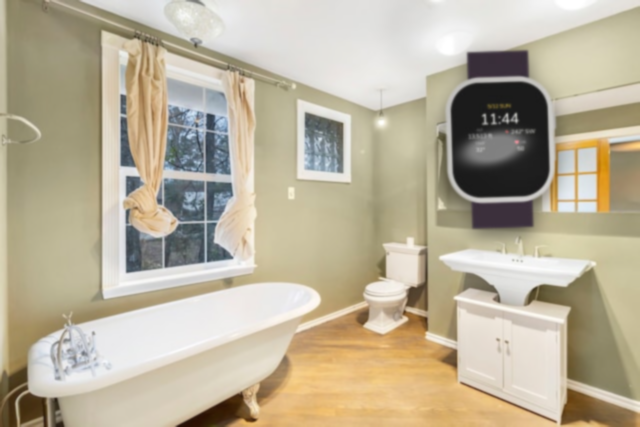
**11:44**
